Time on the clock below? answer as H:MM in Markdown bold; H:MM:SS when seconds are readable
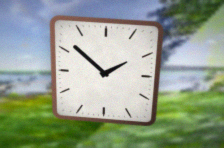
**1:52**
